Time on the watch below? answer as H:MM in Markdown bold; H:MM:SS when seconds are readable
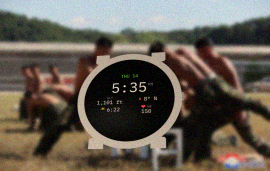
**5:35**
